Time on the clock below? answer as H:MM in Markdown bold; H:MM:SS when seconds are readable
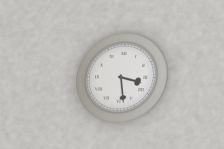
**3:28**
